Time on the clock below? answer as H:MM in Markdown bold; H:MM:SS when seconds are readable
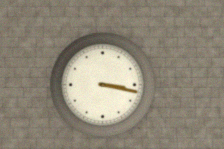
**3:17**
